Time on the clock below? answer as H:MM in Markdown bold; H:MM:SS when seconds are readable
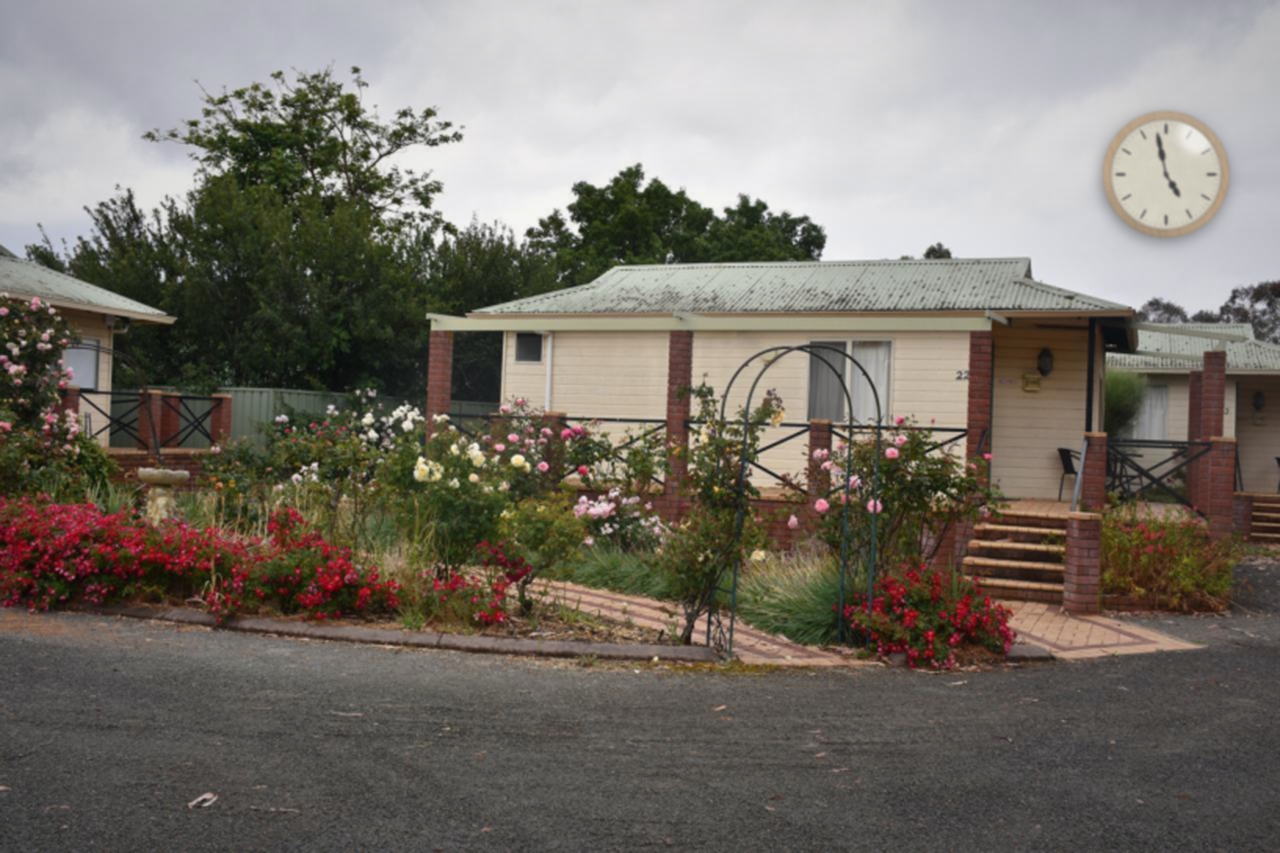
**4:58**
